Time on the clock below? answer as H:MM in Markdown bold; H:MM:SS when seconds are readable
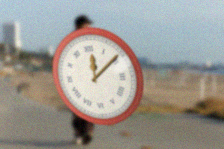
**12:09**
